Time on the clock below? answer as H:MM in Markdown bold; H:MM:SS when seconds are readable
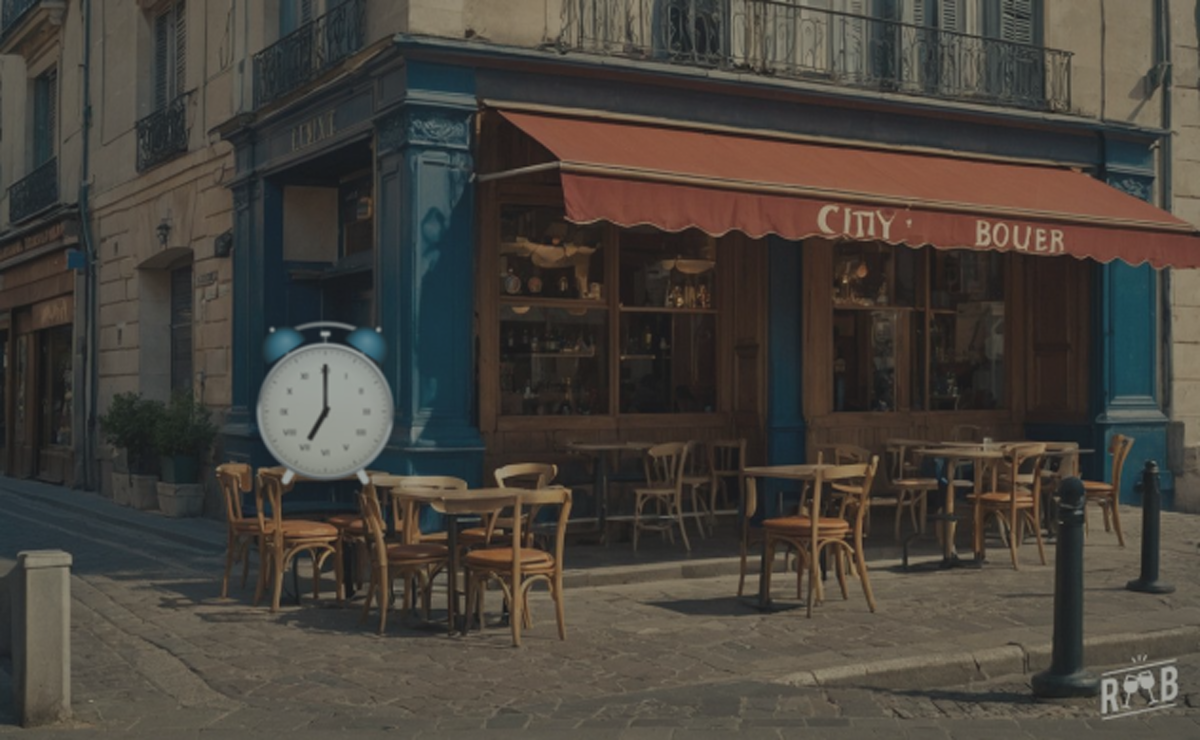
**7:00**
